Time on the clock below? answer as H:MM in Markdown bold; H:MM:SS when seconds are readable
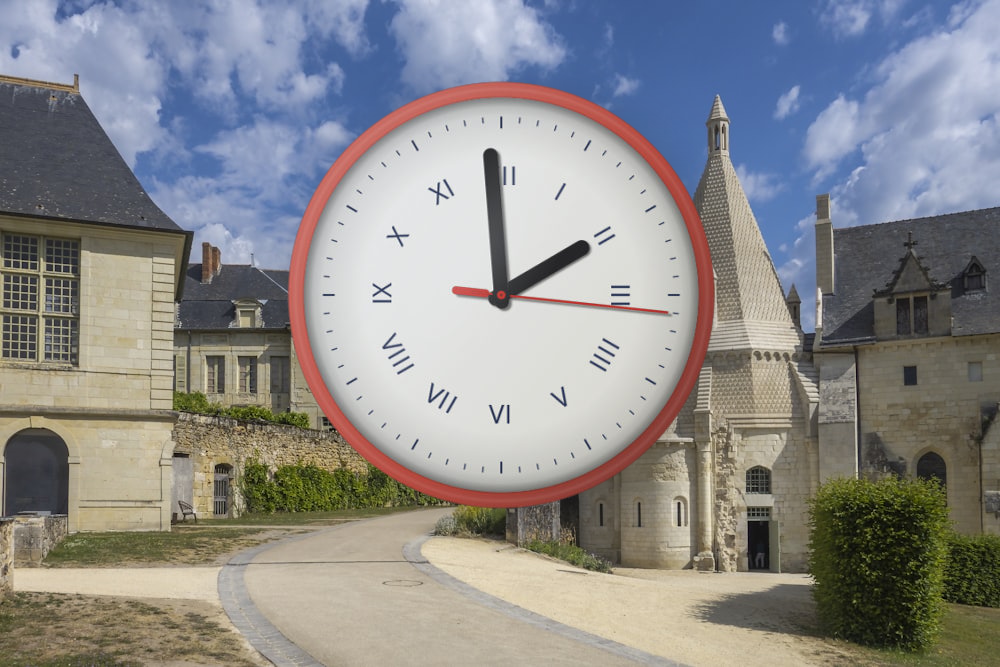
**1:59:16**
